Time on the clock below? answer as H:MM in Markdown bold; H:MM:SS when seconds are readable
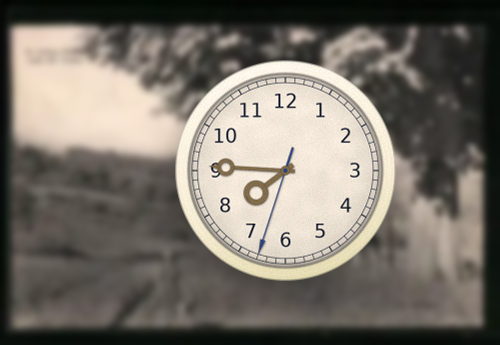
**7:45:33**
